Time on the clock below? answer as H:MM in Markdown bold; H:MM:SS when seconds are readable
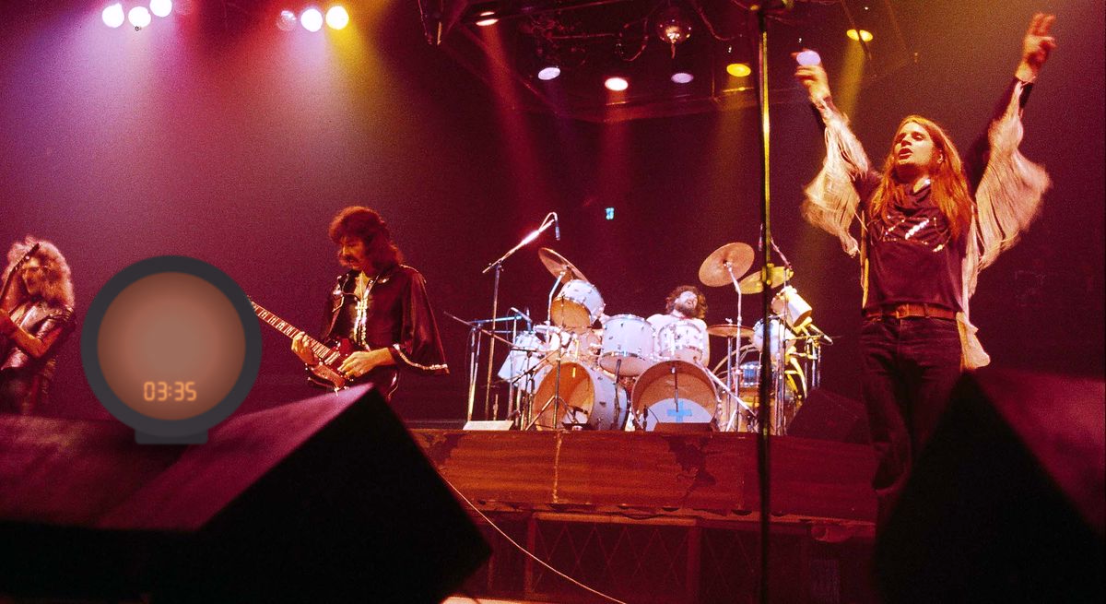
**3:35**
